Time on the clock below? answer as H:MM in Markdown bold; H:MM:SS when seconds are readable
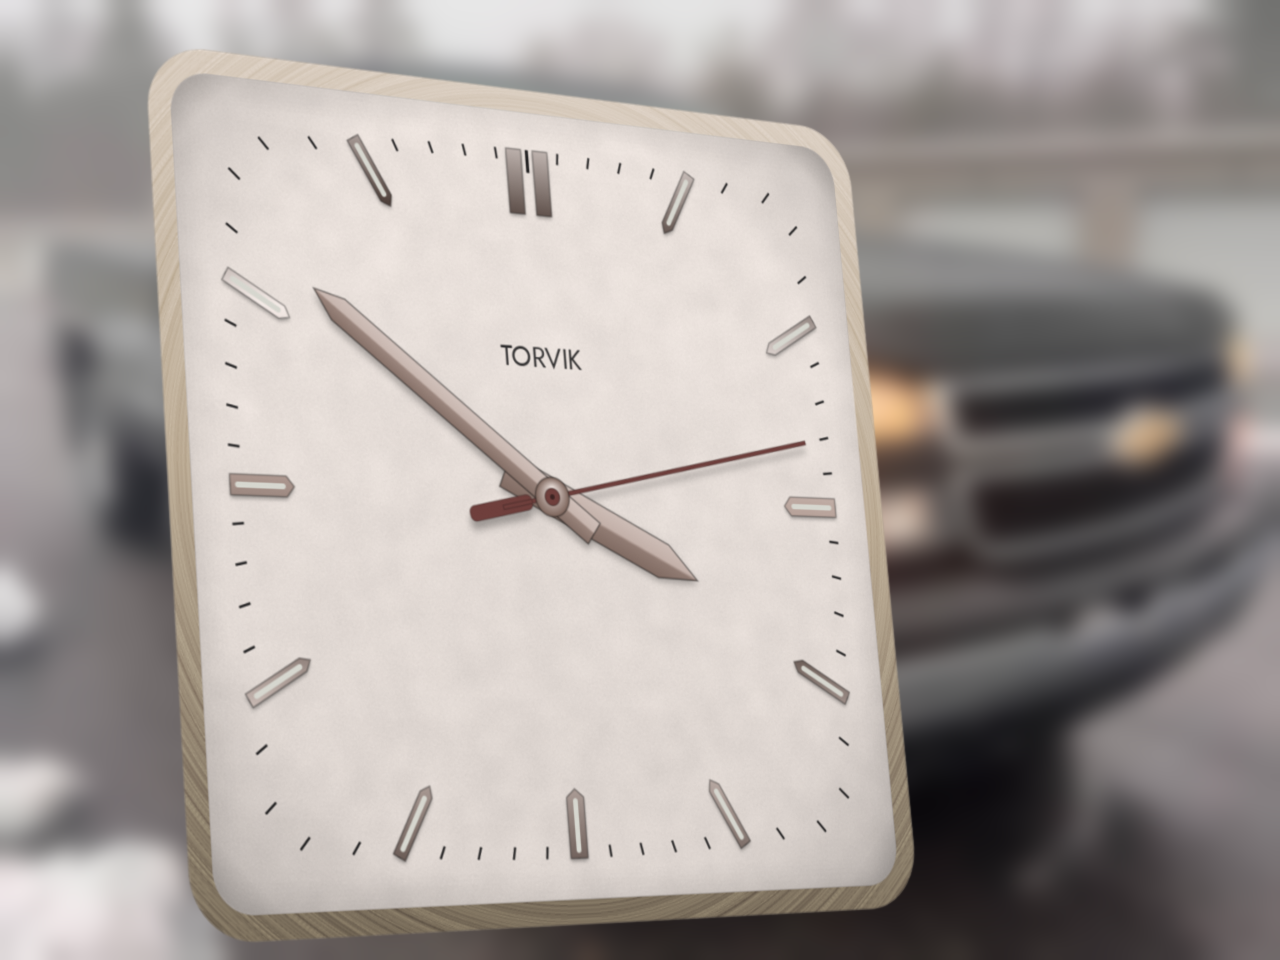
**3:51:13**
